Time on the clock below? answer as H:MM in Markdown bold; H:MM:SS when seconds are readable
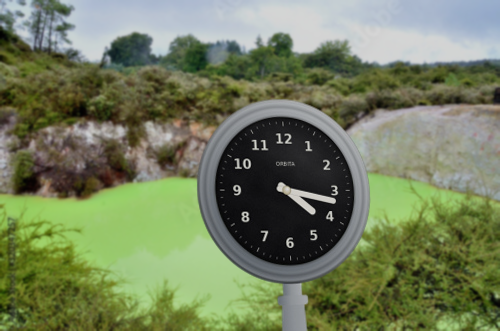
**4:17**
